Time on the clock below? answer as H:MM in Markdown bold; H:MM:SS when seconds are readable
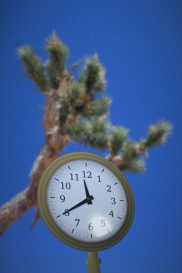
**11:40**
